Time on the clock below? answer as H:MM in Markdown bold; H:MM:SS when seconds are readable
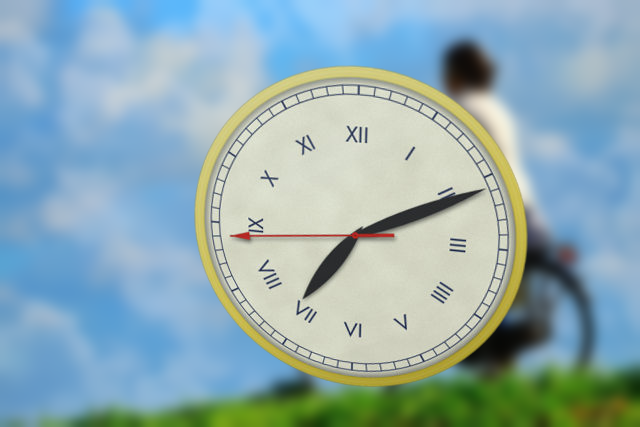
**7:10:44**
